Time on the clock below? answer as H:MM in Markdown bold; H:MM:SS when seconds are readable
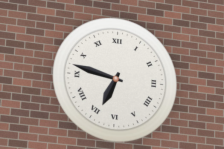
**6:47**
